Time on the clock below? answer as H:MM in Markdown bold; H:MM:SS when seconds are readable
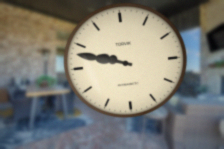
**9:48**
